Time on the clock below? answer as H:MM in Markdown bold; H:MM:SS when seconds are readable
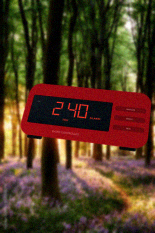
**2:40**
